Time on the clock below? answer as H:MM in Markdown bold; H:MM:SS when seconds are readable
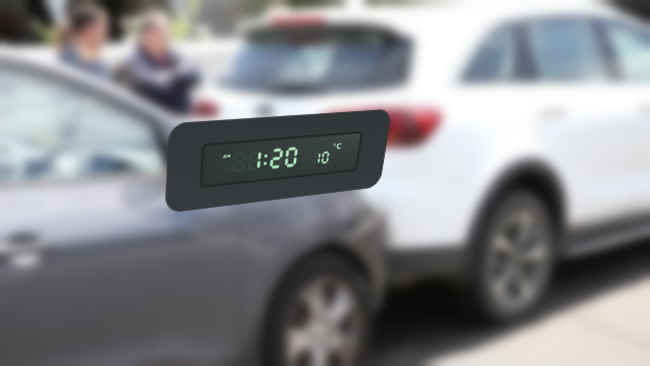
**1:20**
